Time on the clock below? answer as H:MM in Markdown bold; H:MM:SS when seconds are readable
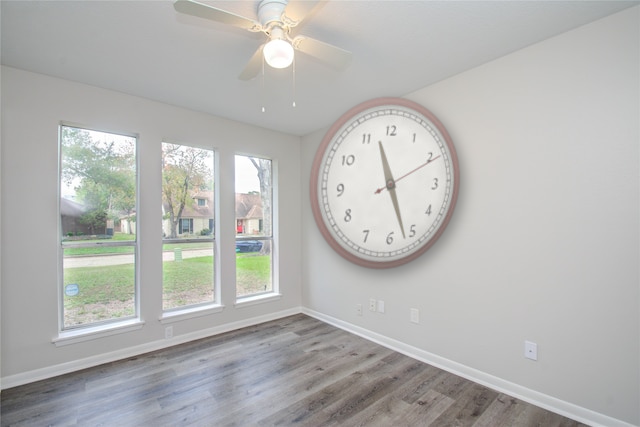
**11:27:11**
